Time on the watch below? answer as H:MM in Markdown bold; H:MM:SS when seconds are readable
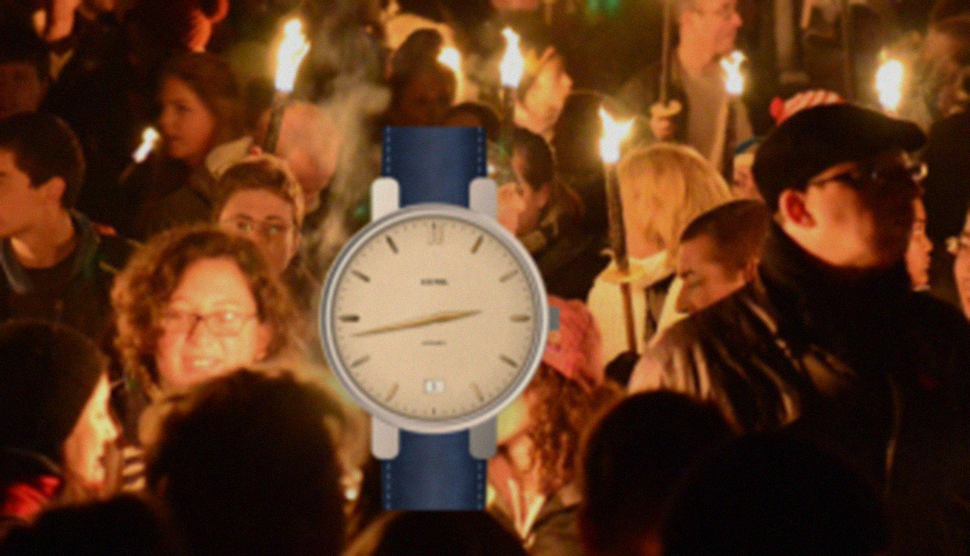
**2:43**
